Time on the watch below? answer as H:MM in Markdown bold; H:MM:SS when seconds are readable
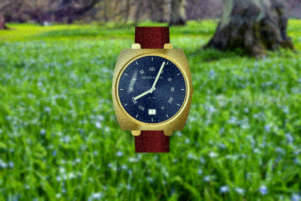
**8:04**
